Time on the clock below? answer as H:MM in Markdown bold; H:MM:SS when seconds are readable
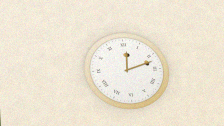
**12:12**
